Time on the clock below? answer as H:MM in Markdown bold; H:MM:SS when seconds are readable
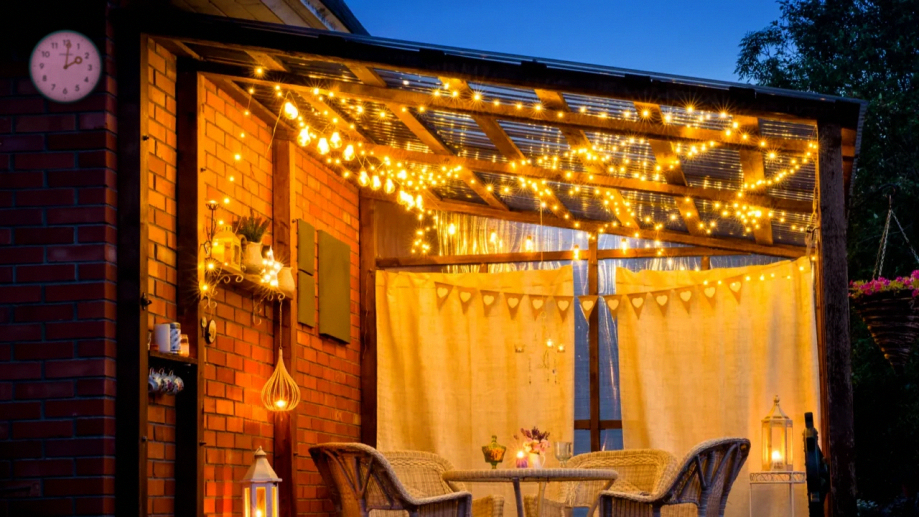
**2:01**
